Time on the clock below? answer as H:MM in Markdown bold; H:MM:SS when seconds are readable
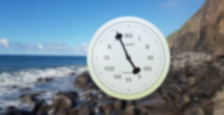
**4:56**
